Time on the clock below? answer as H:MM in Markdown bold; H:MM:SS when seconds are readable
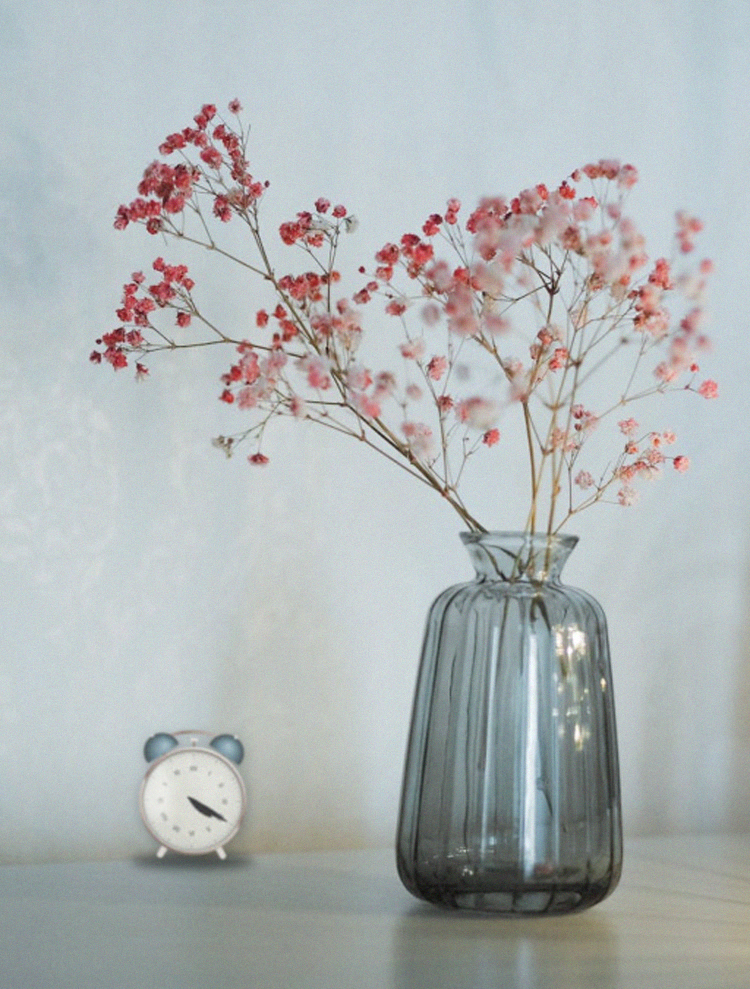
**4:20**
